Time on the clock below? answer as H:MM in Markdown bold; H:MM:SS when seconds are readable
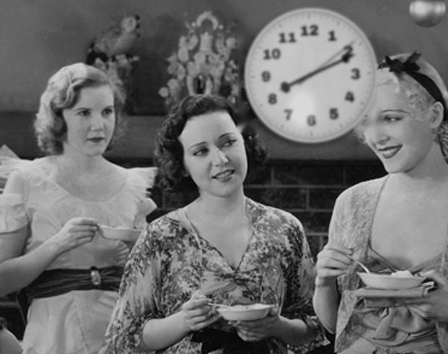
**8:11:09**
